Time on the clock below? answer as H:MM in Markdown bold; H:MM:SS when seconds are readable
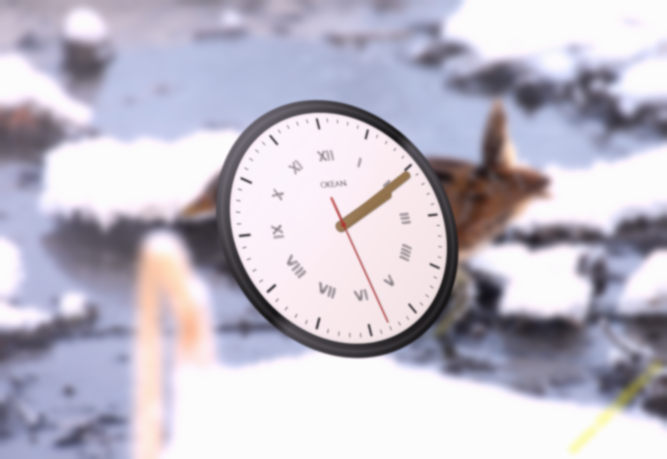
**2:10:28**
